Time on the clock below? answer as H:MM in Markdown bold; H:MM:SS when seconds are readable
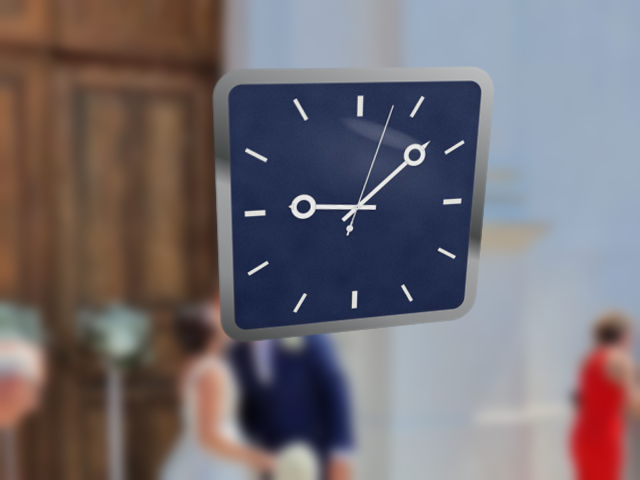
**9:08:03**
